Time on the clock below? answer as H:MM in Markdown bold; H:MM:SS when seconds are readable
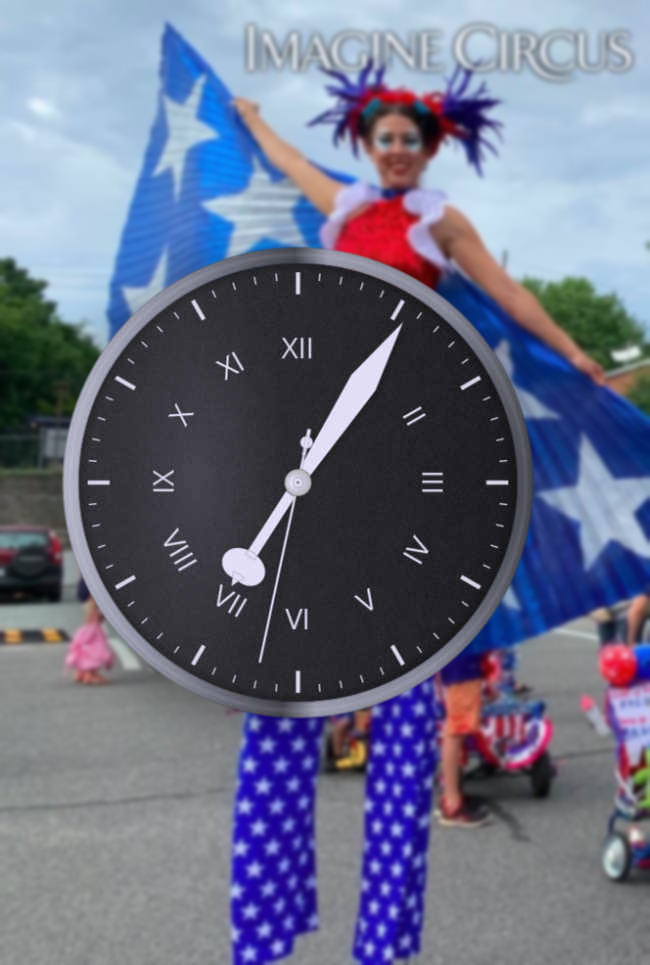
**7:05:32**
